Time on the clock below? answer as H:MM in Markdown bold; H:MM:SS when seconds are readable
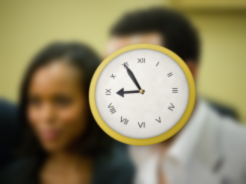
**8:55**
